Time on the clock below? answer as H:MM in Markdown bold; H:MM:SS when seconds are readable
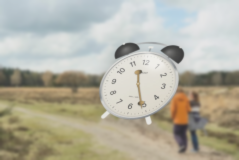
**11:26**
